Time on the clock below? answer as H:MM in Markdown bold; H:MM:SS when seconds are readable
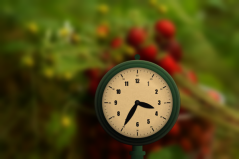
**3:35**
